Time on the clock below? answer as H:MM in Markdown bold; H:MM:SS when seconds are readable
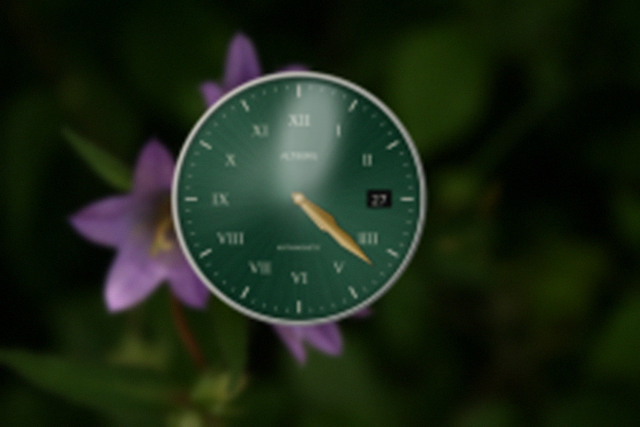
**4:22**
